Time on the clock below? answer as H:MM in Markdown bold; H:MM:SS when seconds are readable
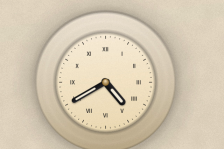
**4:40**
